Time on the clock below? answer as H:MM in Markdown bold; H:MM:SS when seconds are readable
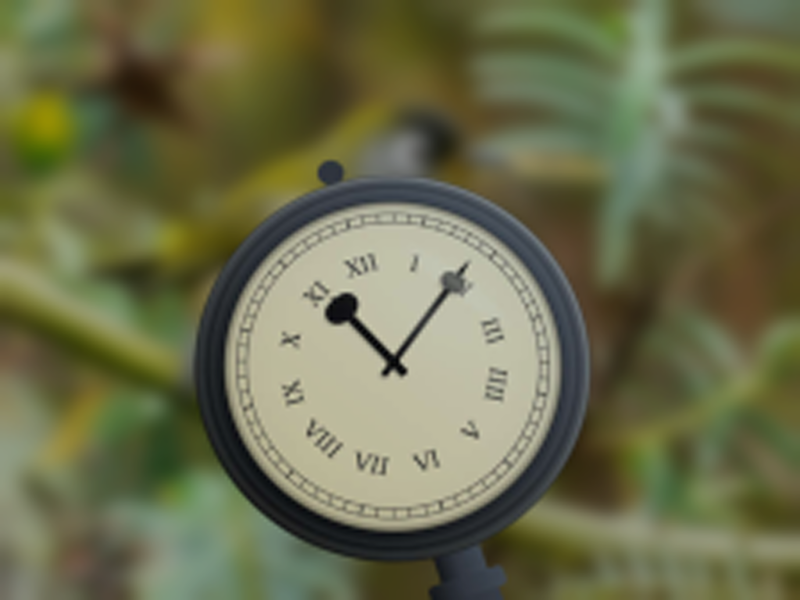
**11:09**
